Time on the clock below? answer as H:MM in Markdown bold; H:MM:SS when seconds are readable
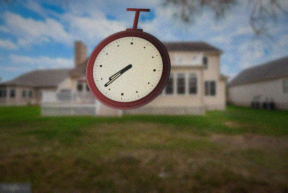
**7:37**
